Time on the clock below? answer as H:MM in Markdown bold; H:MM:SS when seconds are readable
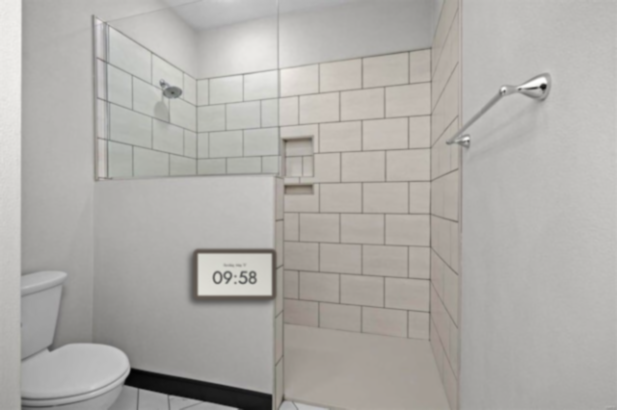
**9:58**
